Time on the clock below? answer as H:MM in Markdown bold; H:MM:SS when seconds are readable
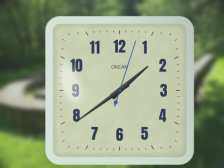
**1:39:03**
